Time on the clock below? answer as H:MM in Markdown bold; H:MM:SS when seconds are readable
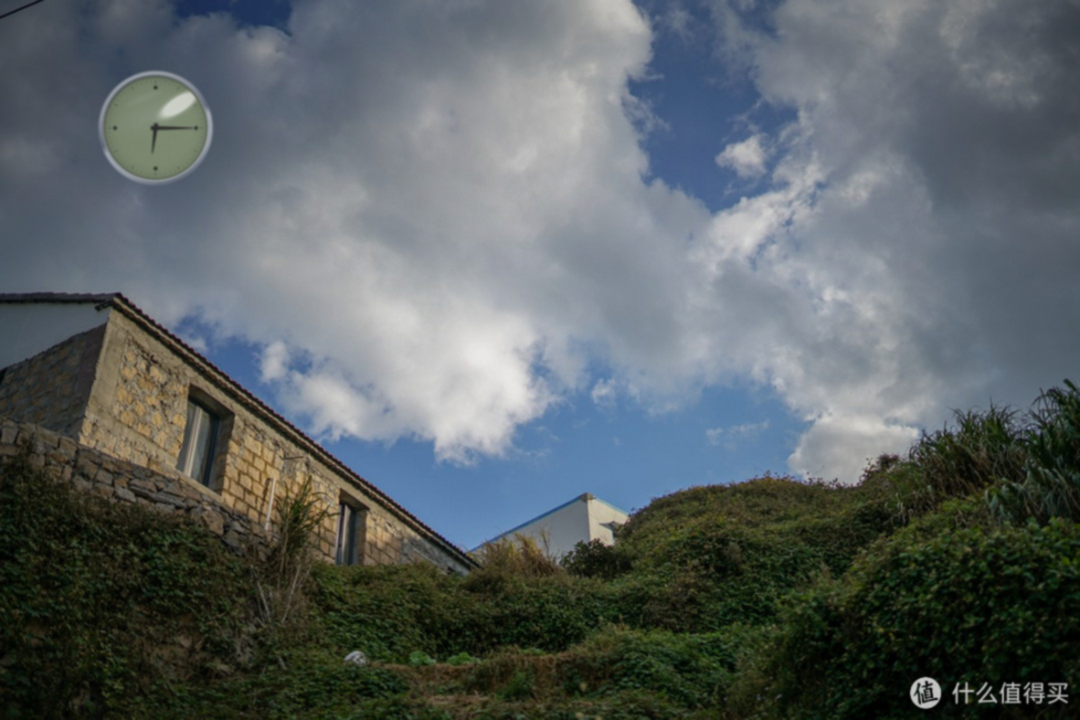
**6:15**
